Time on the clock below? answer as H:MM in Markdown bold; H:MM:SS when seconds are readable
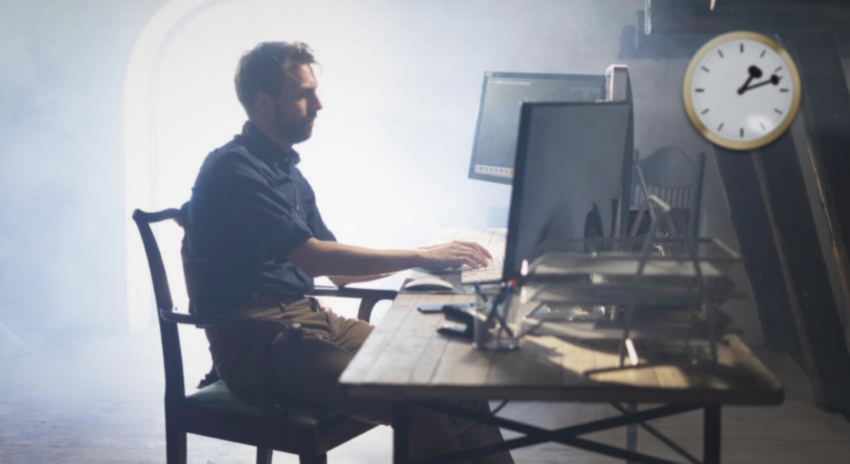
**1:12**
